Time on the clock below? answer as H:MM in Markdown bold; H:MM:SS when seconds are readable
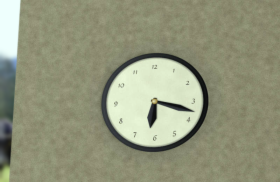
**6:18**
